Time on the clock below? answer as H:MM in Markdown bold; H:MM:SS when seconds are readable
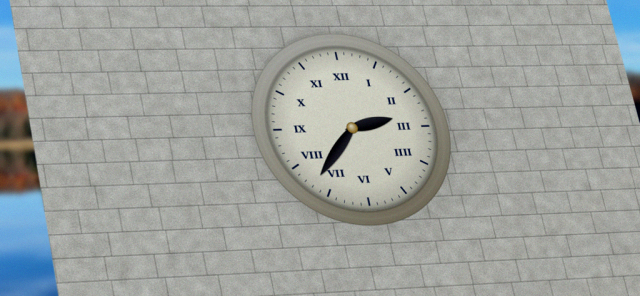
**2:37**
